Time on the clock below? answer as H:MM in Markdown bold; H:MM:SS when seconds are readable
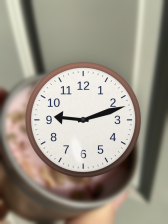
**9:12**
